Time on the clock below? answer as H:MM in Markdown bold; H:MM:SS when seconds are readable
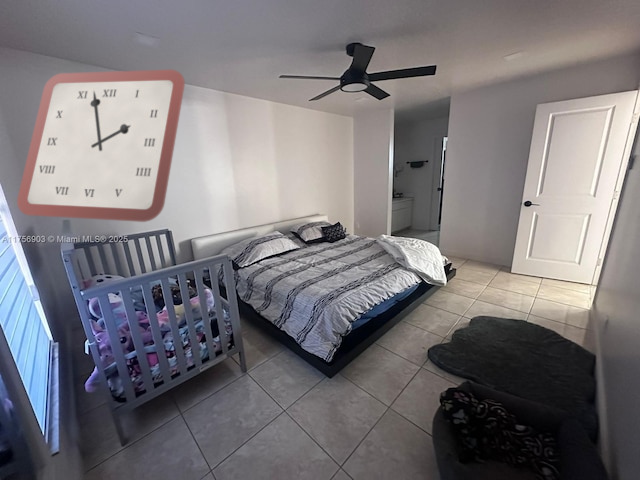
**1:57**
